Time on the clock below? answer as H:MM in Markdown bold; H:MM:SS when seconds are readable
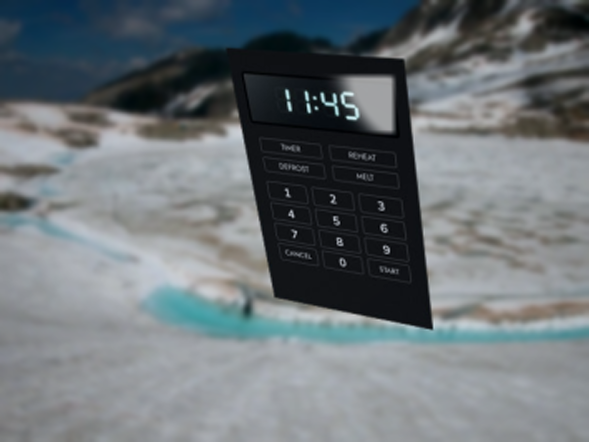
**11:45**
